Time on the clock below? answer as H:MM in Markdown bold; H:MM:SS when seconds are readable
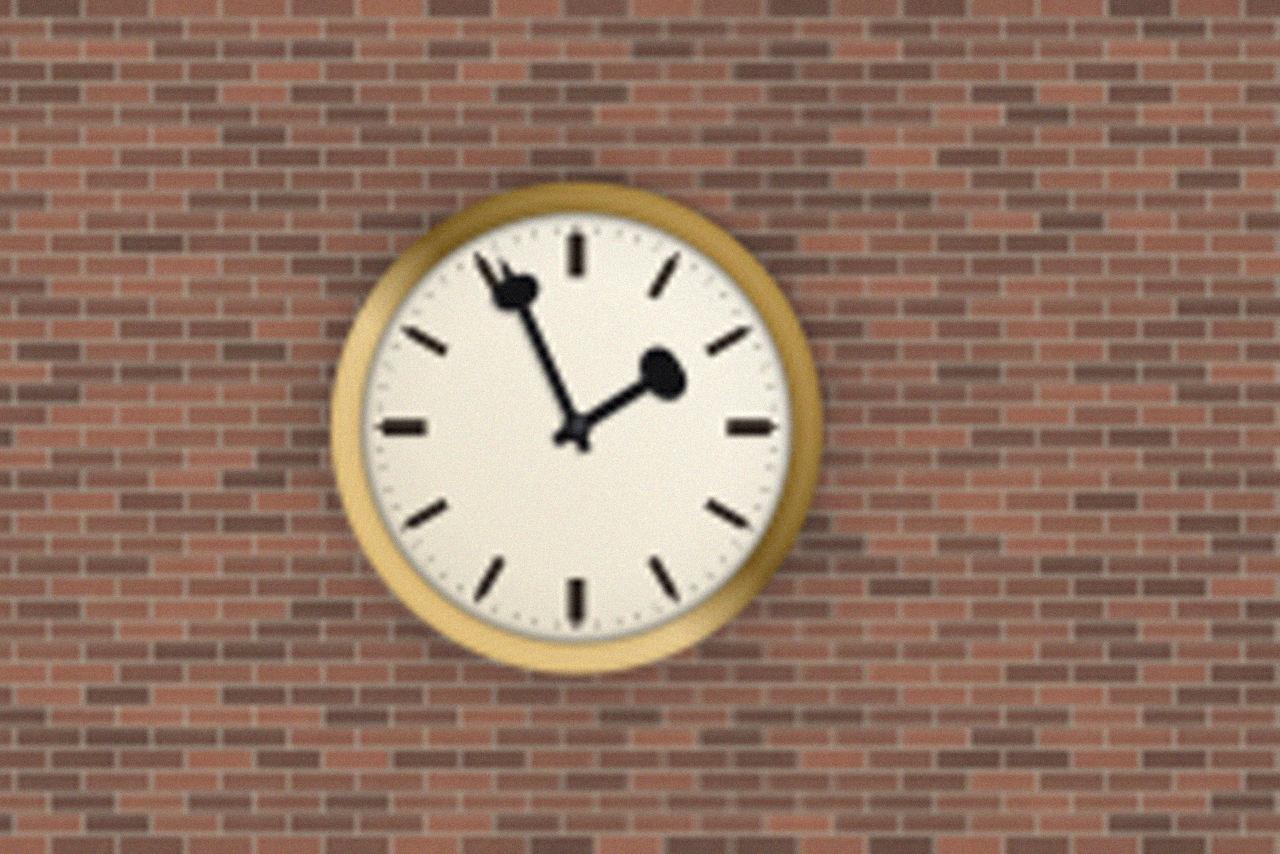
**1:56**
